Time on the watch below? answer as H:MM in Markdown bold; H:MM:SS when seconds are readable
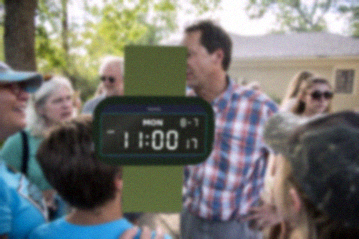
**11:00**
